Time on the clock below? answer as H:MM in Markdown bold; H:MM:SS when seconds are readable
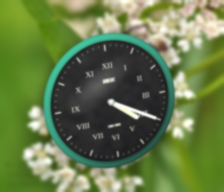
**4:20**
